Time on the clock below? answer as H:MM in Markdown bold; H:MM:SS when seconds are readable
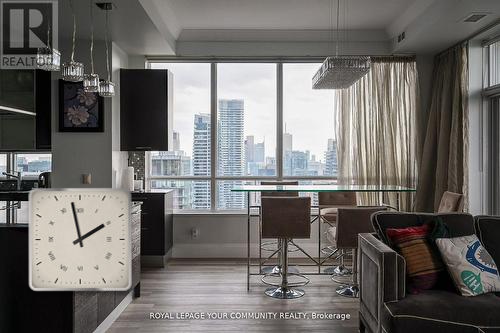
**1:58**
